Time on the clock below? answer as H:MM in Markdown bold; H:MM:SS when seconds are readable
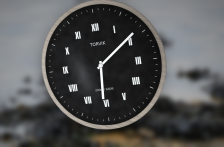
**6:09**
